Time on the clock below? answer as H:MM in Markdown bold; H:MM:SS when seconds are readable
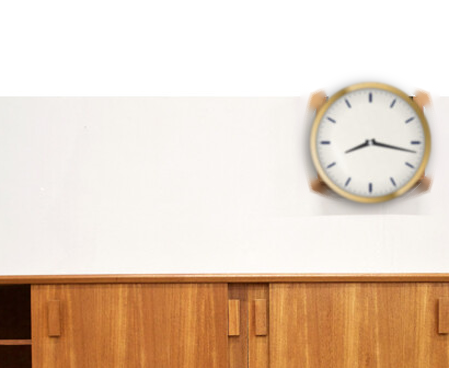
**8:17**
